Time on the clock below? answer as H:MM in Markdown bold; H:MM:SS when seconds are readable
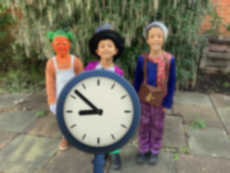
**8:52**
